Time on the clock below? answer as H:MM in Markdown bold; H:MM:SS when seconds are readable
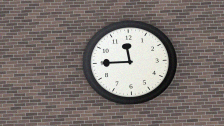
**11:45**
